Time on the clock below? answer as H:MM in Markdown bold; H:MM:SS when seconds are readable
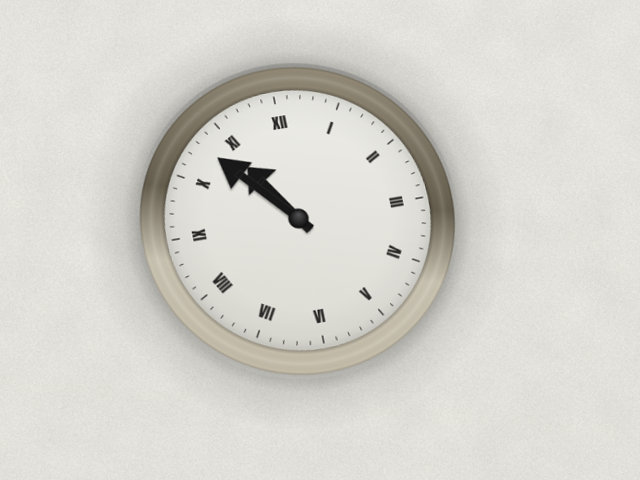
**10:53**
